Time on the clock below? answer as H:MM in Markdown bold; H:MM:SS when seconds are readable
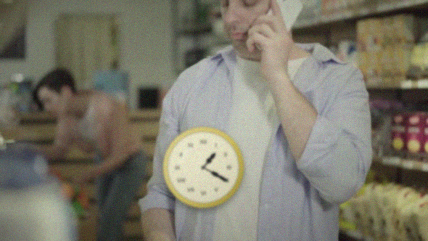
**1:20**
